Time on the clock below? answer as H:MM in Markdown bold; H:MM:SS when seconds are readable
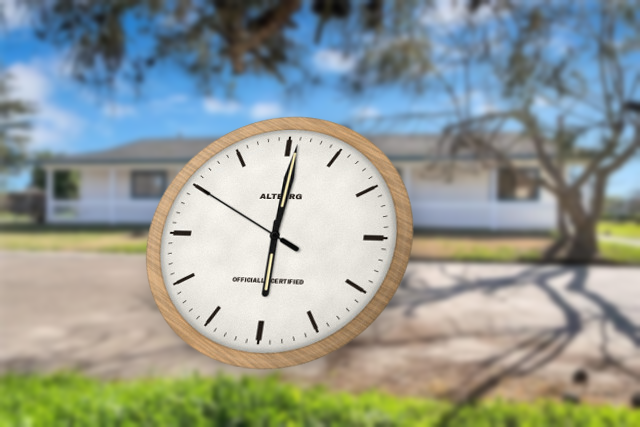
**6:00:50**
